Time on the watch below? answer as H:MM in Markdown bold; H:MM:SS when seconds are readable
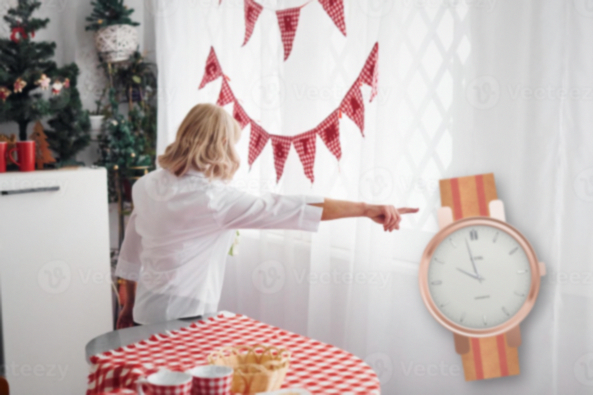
**9:58**
